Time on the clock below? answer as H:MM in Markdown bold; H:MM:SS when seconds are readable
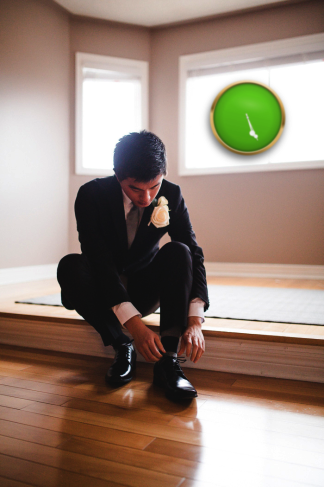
**5:26**
